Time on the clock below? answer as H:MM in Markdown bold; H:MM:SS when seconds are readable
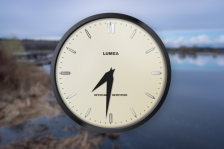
**7:31**
